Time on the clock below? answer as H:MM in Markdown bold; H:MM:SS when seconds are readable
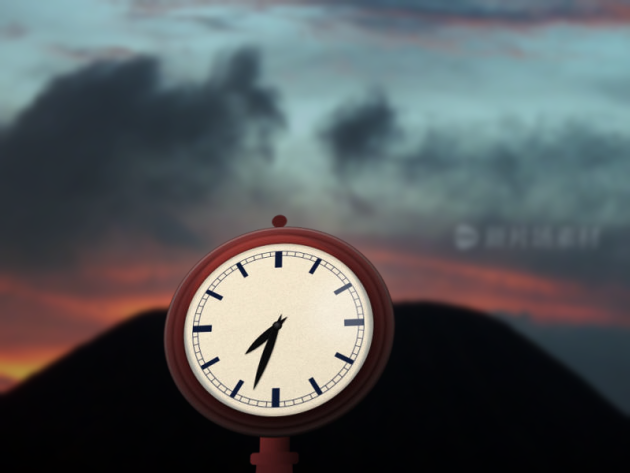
**7:33**
